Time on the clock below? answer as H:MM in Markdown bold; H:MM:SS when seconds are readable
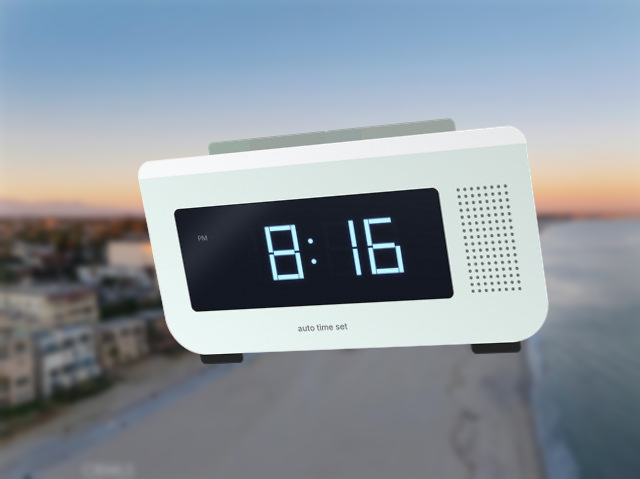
**8:16**
